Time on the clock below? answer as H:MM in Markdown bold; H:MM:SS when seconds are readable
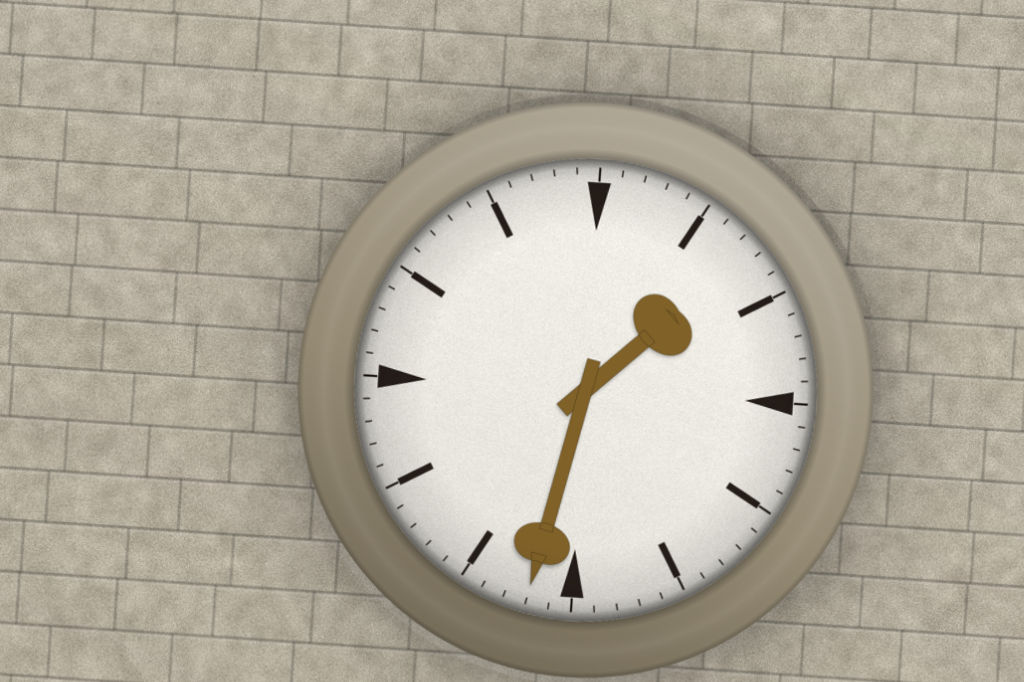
**1:32**
